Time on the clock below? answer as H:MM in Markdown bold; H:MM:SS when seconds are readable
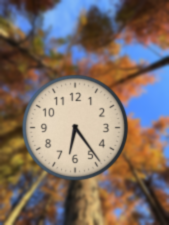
**6:24**
